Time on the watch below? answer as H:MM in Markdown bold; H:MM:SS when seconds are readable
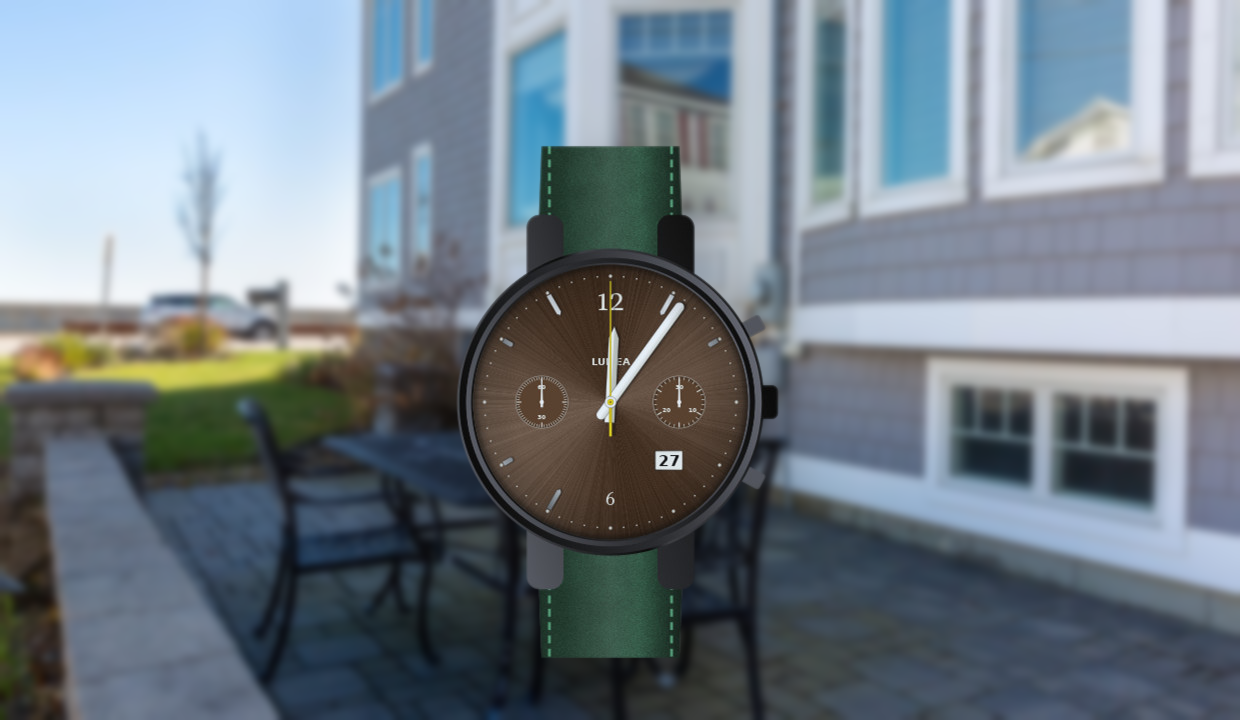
**12:06**
